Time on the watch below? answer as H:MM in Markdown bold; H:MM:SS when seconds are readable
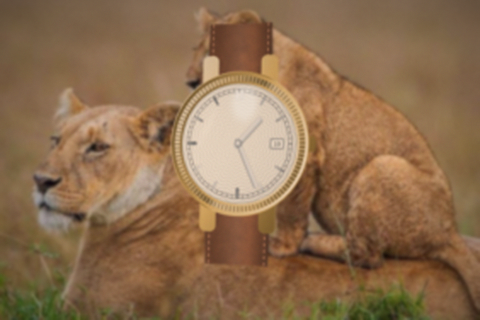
**1:26**
